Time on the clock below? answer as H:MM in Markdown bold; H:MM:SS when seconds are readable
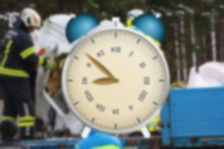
**8:52**
